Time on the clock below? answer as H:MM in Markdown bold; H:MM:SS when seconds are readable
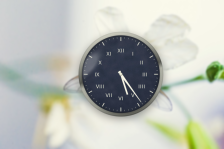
**5:24**
